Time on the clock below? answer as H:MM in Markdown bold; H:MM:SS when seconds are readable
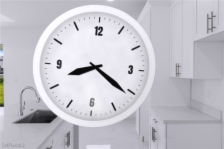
**8:21**
